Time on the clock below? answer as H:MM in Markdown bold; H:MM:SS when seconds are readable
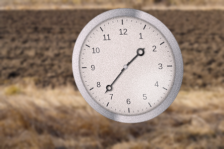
**1:37**
